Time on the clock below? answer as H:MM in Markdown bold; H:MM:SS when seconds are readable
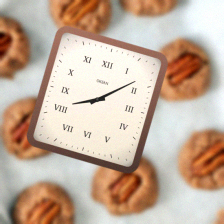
**8:08**
